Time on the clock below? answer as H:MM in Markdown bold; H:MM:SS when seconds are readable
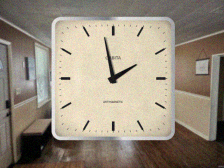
**1:58**
